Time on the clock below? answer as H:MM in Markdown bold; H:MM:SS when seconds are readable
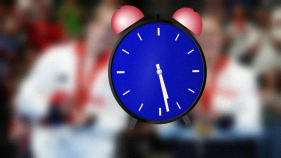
**5:28**
